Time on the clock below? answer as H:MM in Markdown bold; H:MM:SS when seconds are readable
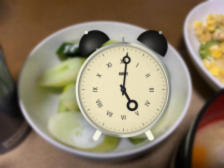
**5:01**
